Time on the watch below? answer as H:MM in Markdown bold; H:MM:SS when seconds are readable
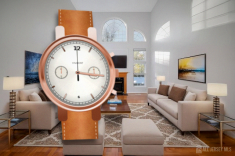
**3:16**
